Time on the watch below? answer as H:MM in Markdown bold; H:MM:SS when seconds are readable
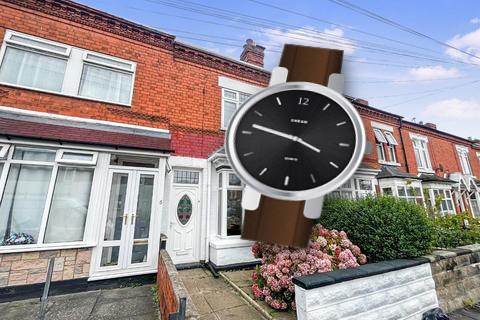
**3:47**
